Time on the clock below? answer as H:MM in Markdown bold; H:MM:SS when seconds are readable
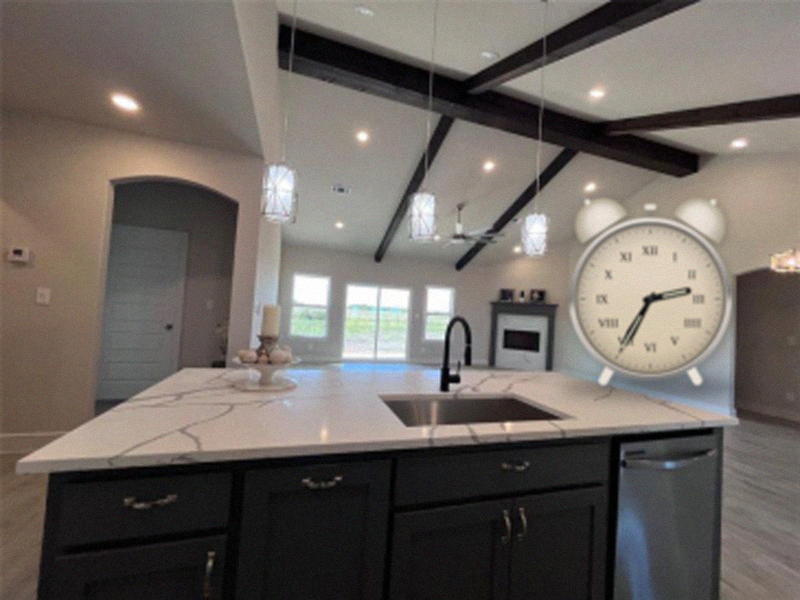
**2:35**
